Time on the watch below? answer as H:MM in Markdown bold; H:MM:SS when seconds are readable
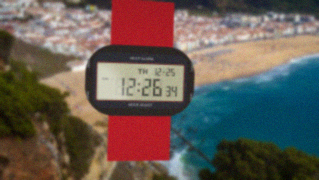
**12:26:34**
